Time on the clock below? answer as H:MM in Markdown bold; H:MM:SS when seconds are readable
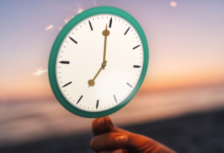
**6:59**
